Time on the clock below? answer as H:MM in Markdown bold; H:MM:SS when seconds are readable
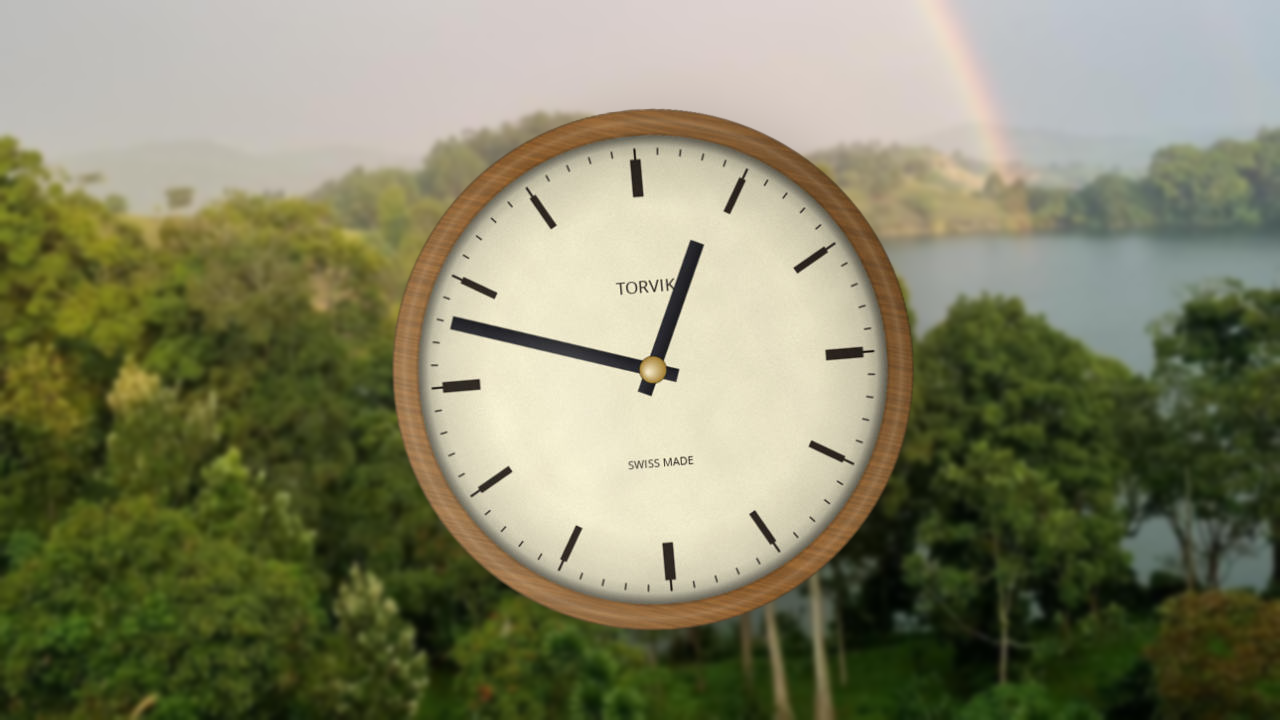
**12:48**
